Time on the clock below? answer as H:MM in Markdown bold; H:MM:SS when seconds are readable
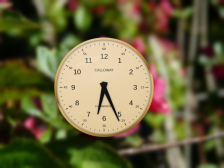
**6:26**
